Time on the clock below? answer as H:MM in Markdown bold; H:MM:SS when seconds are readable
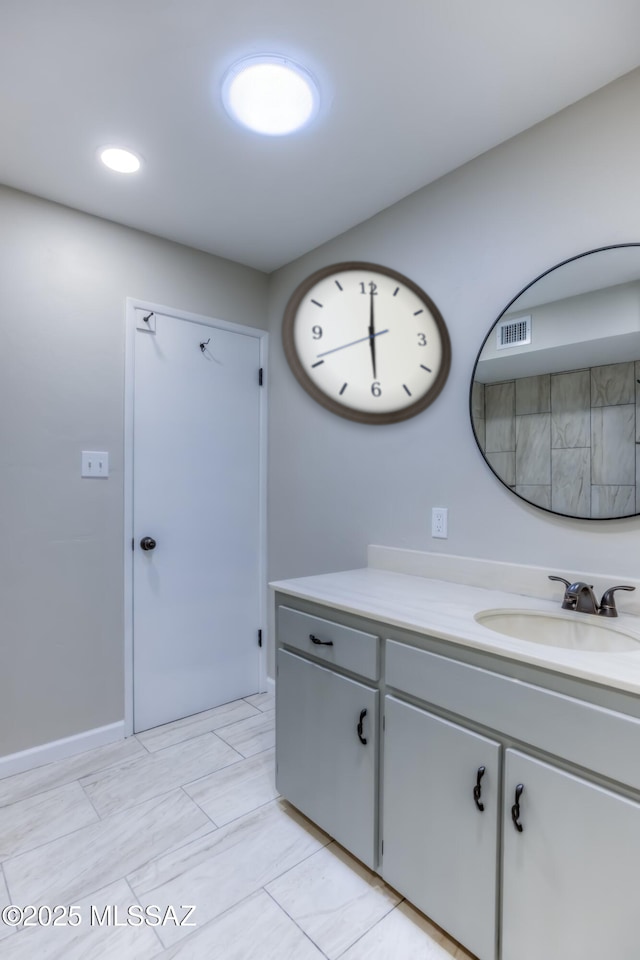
**6:00:41**
